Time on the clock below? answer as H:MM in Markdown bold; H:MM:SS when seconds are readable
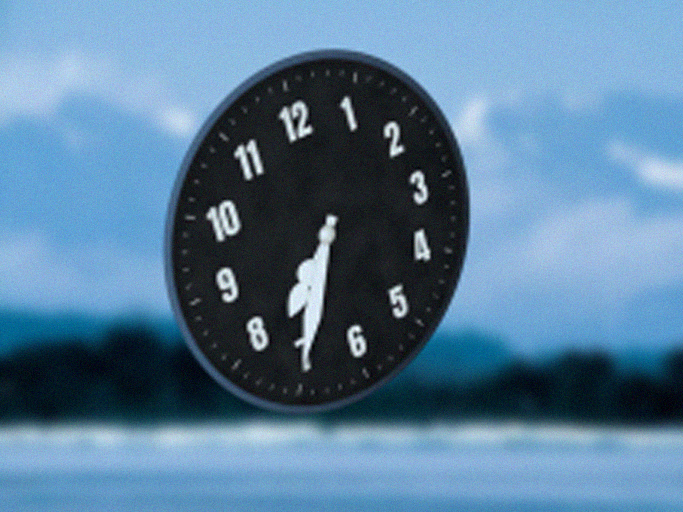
**7:35**
